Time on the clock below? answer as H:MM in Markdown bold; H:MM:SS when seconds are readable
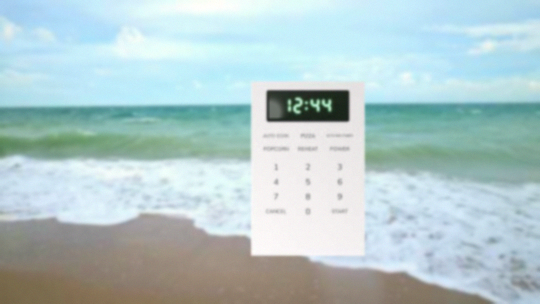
**12:44**
